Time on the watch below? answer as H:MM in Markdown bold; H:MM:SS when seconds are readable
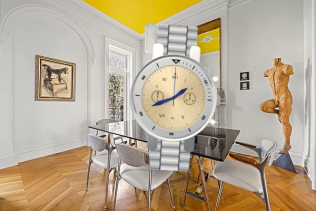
**1:41**
